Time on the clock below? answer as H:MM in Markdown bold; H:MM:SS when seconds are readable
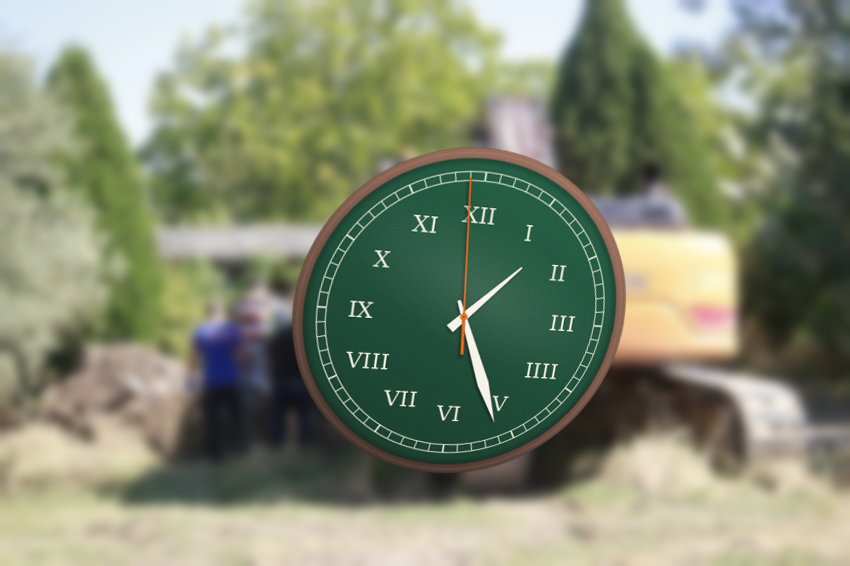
**1:25:59**
